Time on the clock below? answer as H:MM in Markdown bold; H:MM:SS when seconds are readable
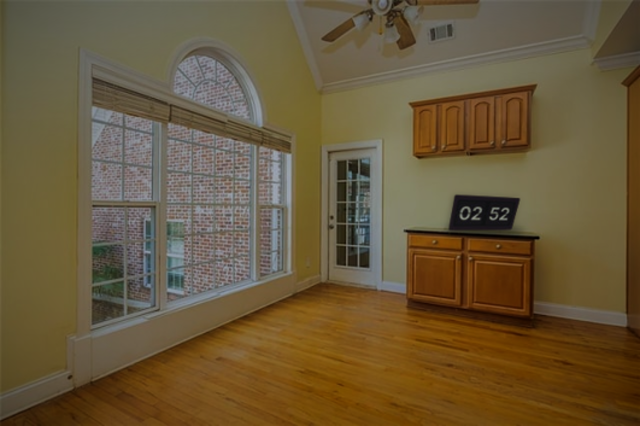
**2:52**
